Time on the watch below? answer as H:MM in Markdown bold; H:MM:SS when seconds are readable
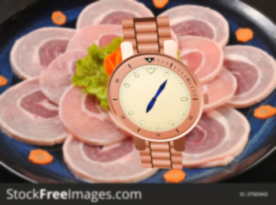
**7:06**
